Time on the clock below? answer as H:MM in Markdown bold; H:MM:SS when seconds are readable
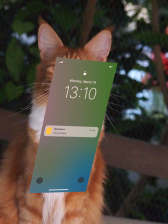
**13:10**
